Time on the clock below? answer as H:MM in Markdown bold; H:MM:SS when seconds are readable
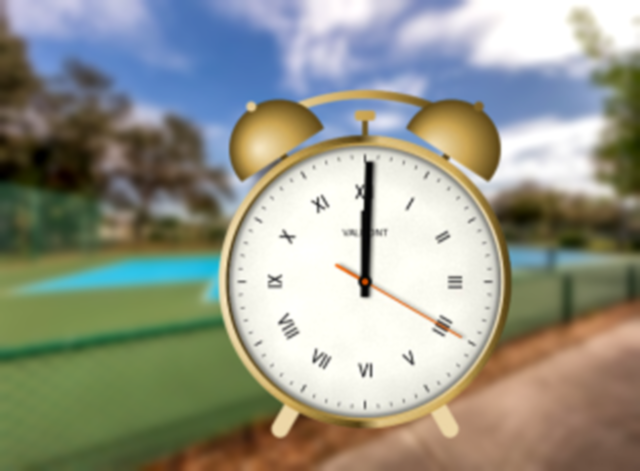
**12:00:20**
